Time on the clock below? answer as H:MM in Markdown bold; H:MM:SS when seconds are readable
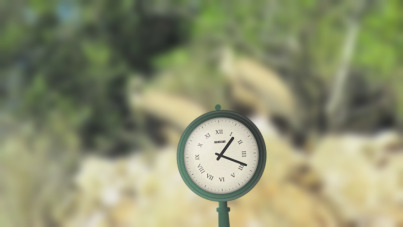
**1:19**
